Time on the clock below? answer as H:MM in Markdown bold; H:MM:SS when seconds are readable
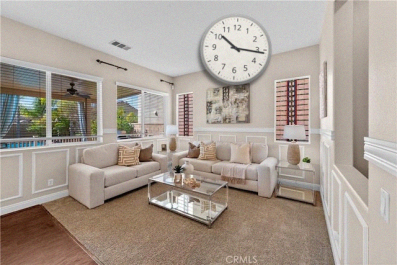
**10:16**
